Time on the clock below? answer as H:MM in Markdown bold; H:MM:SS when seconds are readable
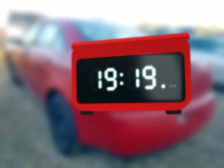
**19:19**
